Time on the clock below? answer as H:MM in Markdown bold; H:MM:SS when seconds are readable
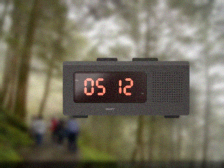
**5:12**
